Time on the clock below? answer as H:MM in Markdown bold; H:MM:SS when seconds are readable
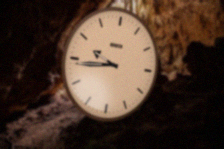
**9:44**
